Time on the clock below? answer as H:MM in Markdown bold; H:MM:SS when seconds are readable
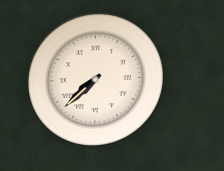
**7:38**
